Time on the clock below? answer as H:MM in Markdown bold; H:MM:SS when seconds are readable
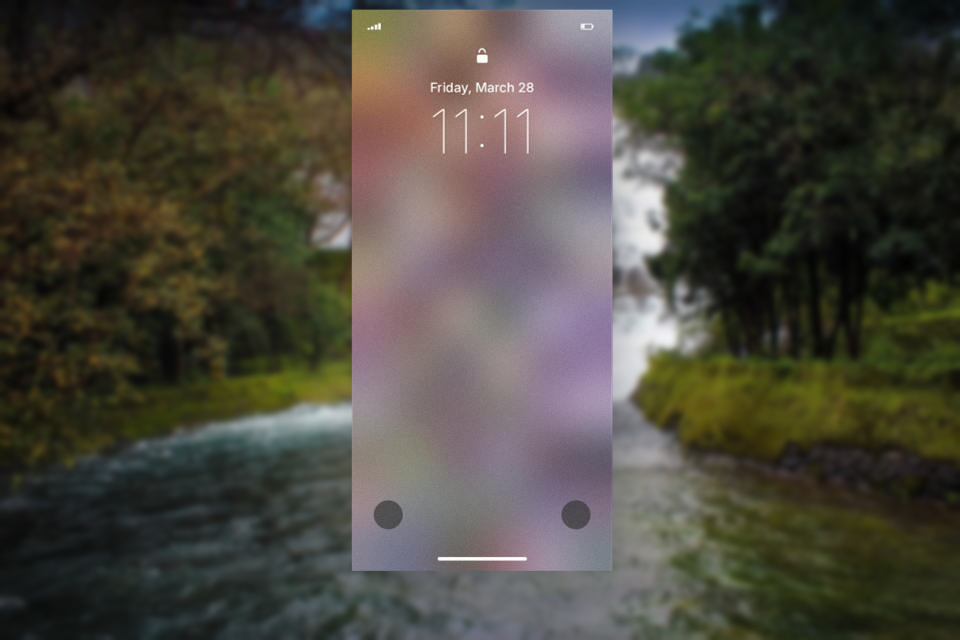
**11:11**
